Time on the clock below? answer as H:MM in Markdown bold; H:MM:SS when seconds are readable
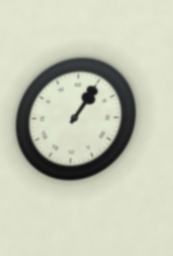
**1:05**
